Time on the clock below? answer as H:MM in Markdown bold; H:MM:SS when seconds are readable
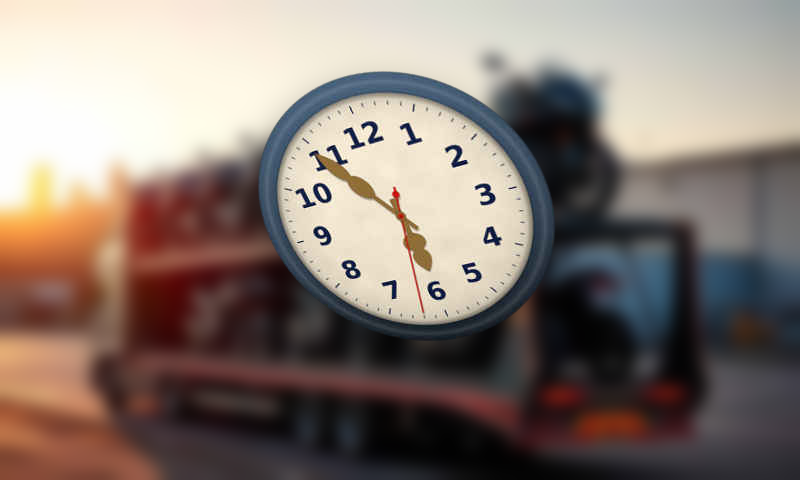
**5:54:32**
